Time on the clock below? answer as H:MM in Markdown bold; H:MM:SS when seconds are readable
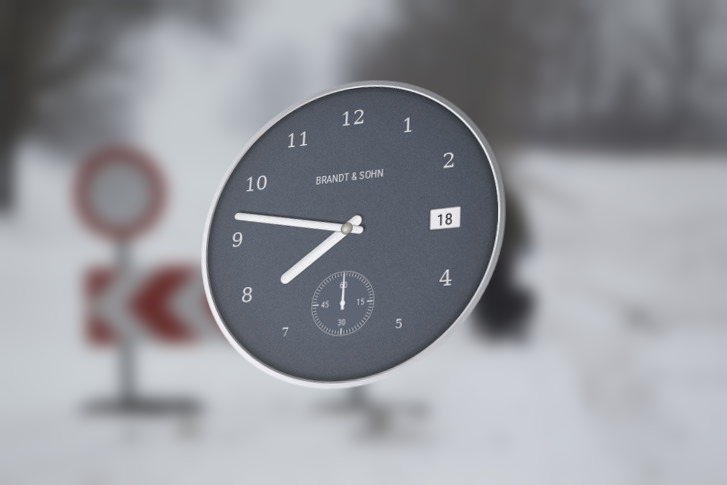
**7:47**
